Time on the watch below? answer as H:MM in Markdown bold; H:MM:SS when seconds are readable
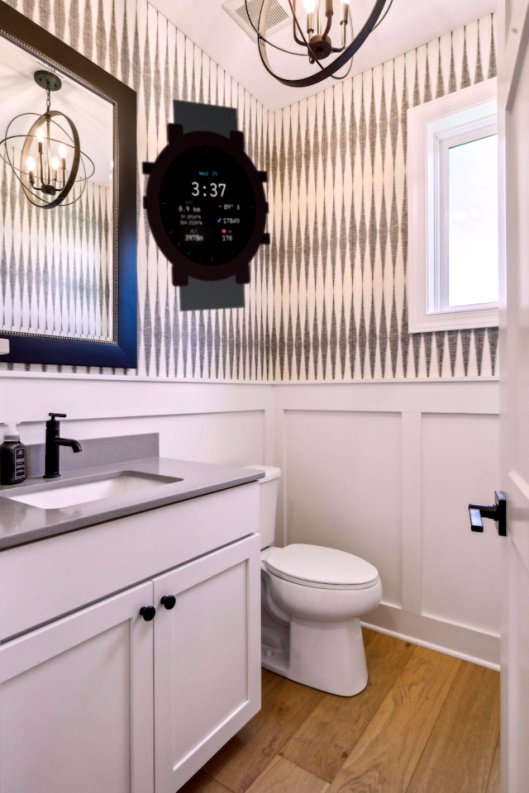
**3:37**
